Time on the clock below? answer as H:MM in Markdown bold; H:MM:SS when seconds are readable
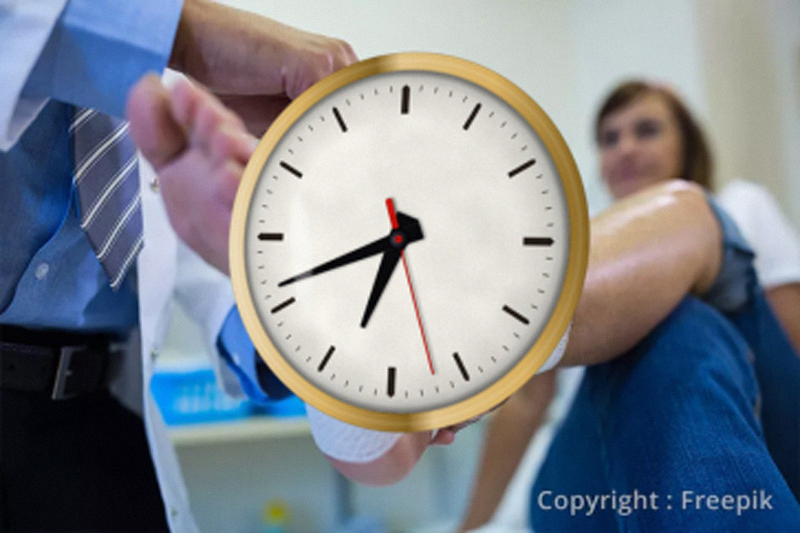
**6:41:27**
